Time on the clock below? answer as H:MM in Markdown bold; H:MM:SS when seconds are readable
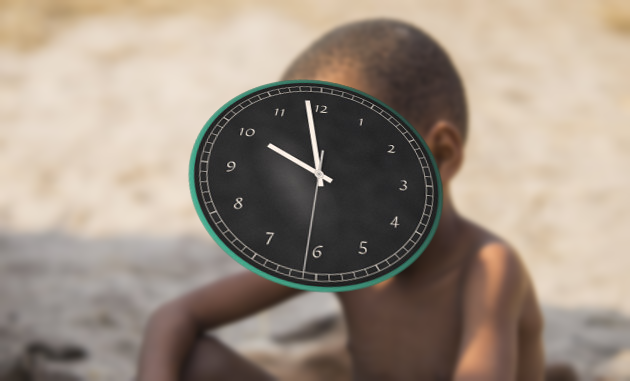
**9:58:31**
